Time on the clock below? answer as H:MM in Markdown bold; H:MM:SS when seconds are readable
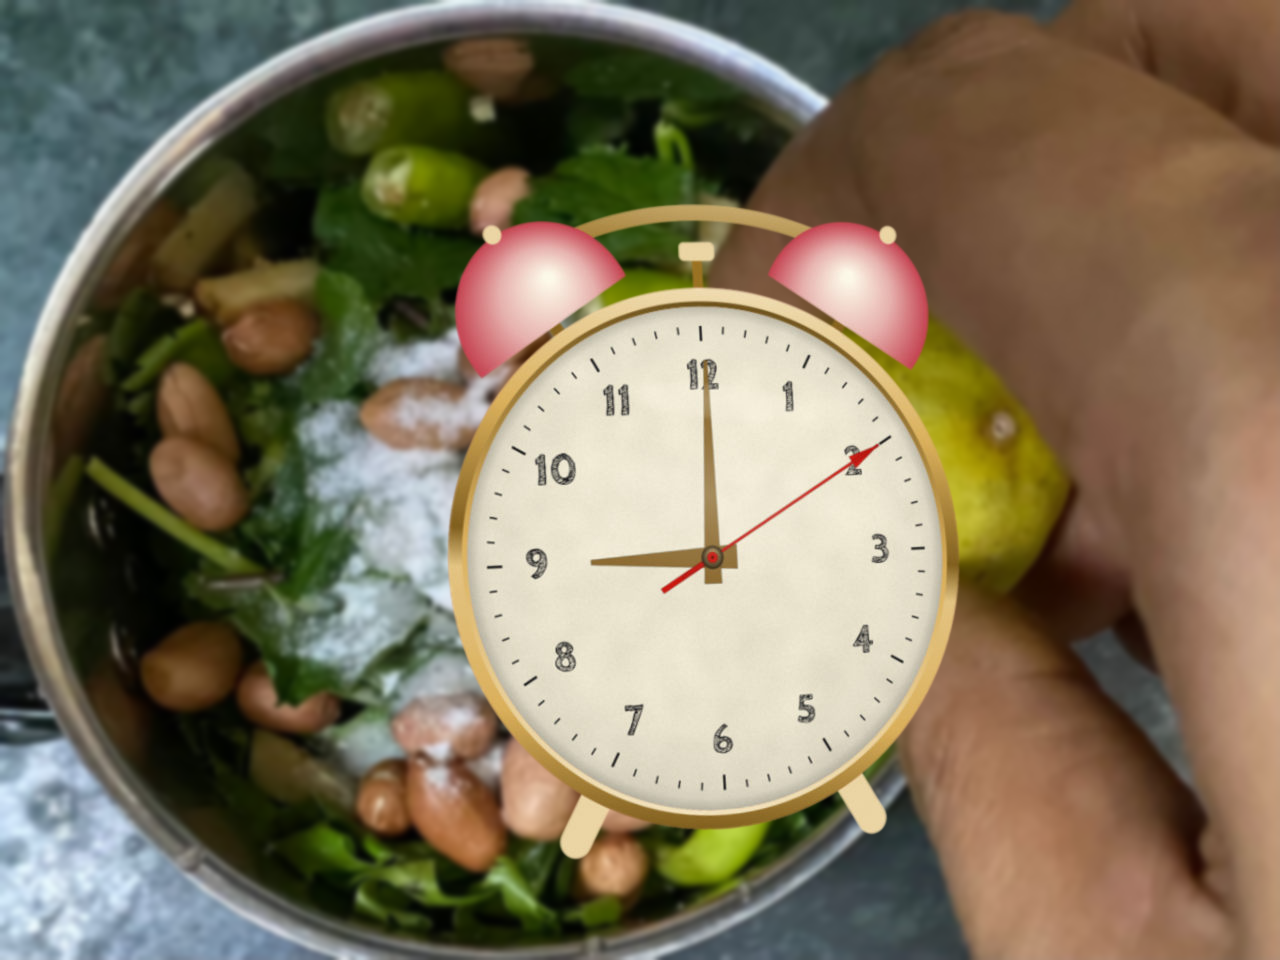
**9:00:10**
